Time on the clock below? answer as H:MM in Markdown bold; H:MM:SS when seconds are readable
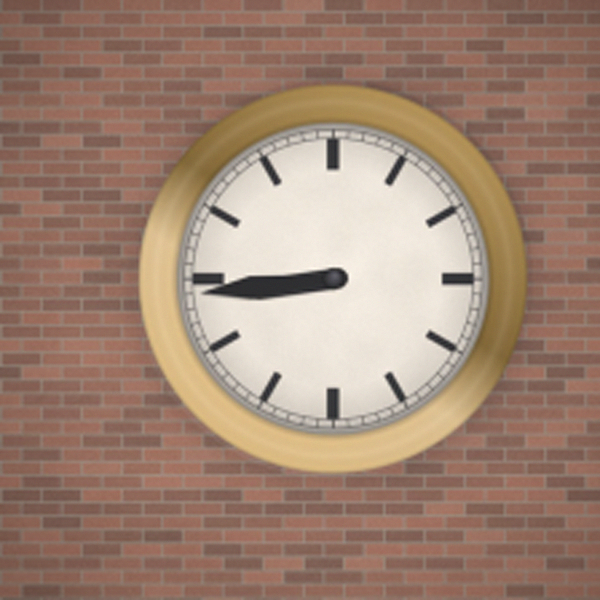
**8:44**
